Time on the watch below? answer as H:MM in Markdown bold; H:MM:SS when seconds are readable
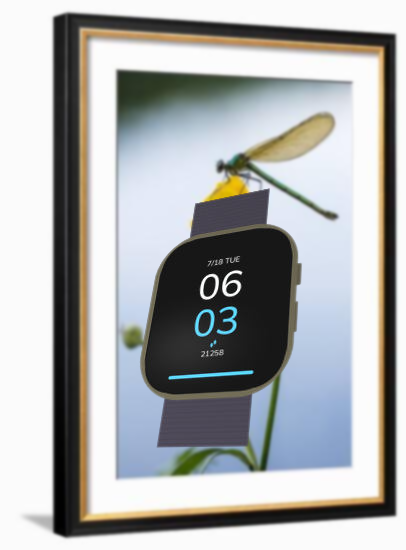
**6:03**
